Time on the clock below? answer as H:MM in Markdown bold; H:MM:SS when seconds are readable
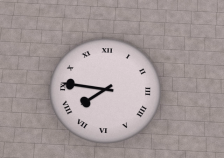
**7:46**
